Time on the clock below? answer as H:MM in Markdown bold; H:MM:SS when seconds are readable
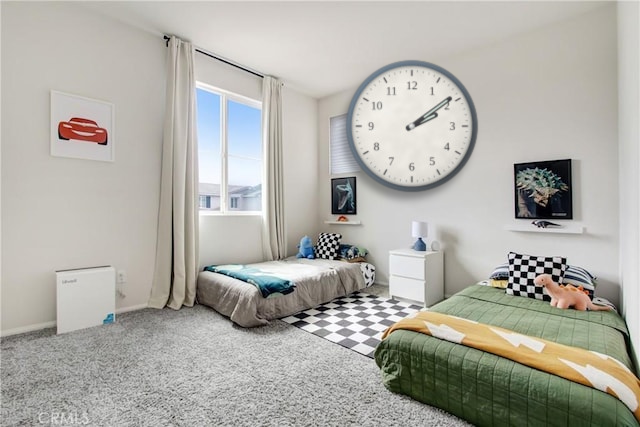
**2:09**
